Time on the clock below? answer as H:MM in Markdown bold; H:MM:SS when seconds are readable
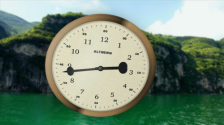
**2:43**
